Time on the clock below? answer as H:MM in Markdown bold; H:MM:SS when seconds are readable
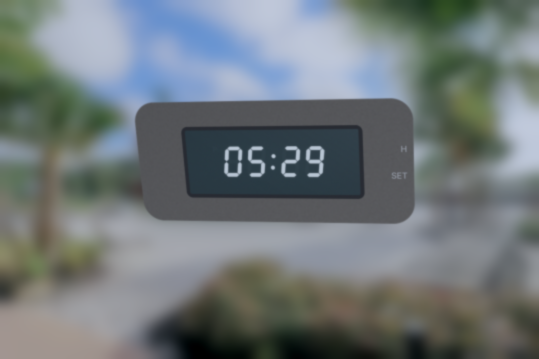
**5:29**
